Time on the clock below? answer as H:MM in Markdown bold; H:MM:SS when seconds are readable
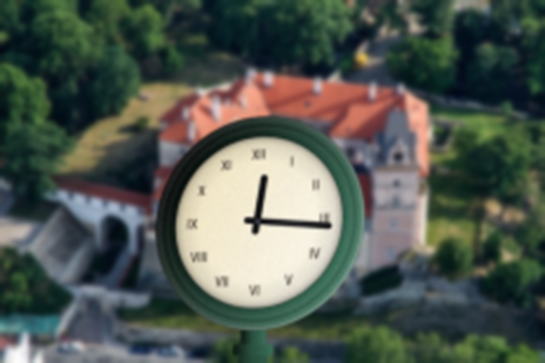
**12:16**
